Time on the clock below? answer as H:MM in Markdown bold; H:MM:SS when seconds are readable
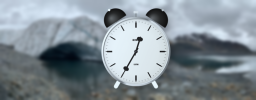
**12:35**
